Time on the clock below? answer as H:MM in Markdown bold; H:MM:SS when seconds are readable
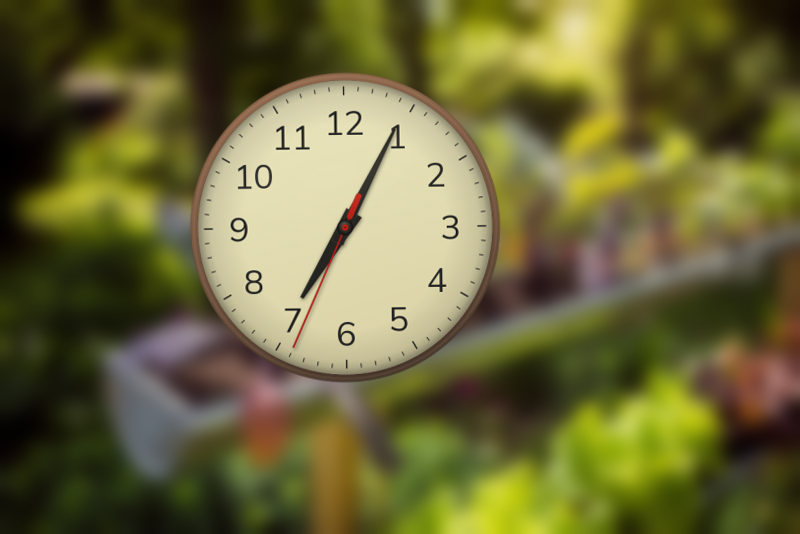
**7:04:34**
